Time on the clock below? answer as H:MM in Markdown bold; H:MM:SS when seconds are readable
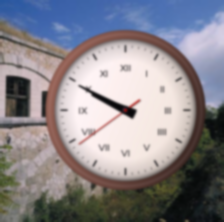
**9:49:39**
